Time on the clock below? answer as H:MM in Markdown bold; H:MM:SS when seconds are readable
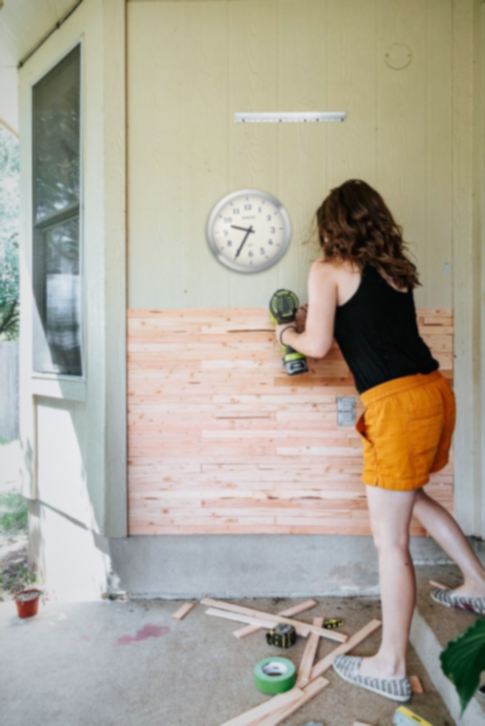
**9:35**
